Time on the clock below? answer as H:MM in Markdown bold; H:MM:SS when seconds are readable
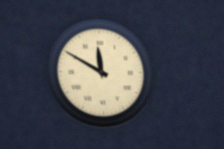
**11:50**
